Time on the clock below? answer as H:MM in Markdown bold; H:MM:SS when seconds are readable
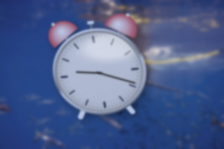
**9:19**
